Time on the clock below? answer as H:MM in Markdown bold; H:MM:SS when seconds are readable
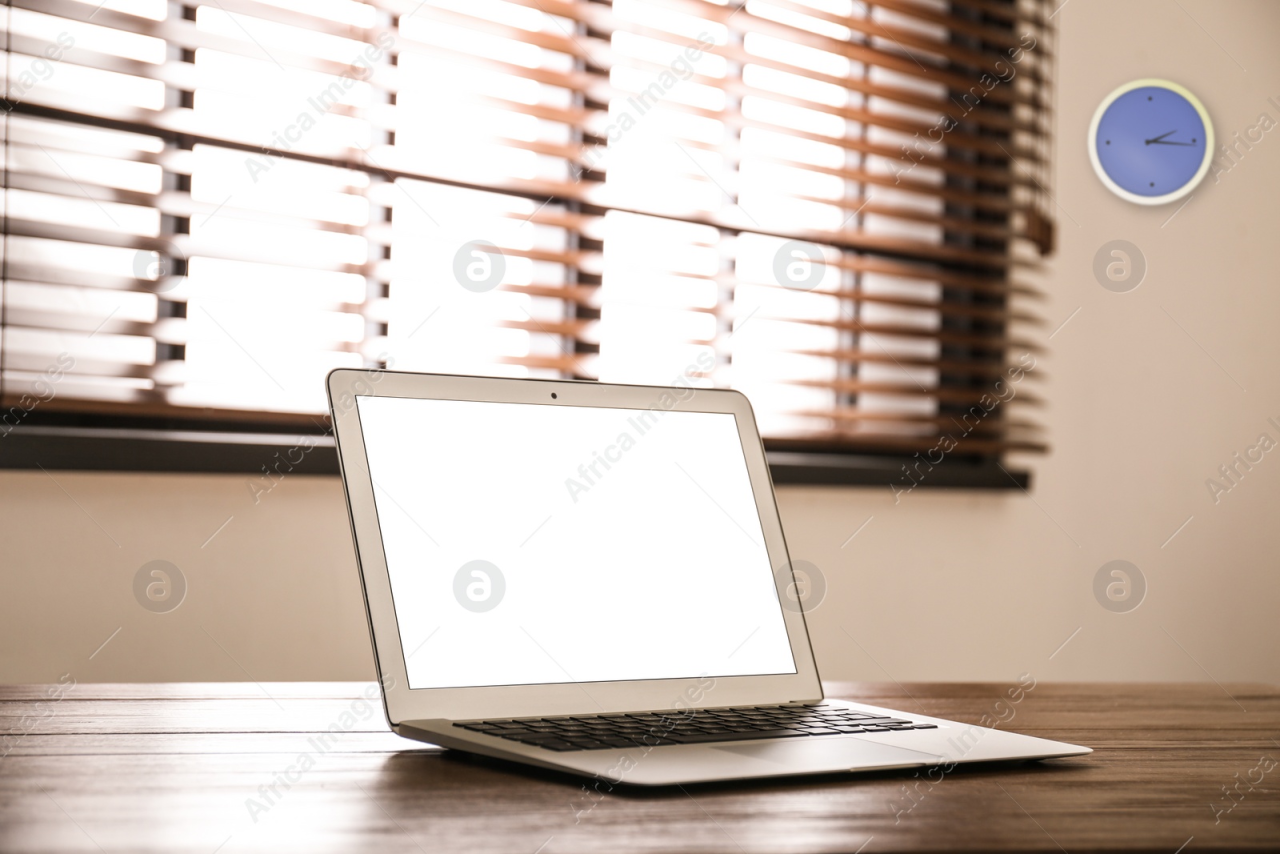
**2:16**
